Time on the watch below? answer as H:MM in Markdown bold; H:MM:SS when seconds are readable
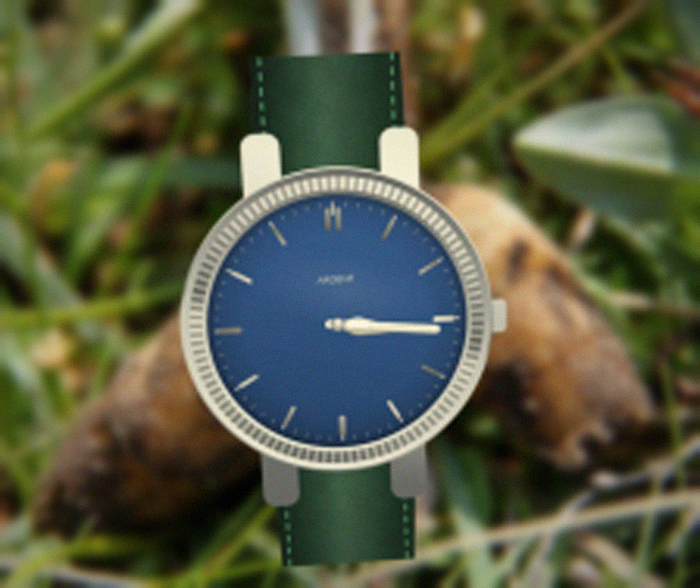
**3:16**
